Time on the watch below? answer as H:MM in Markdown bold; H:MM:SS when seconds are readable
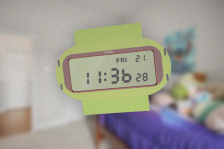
**11:36:28**
